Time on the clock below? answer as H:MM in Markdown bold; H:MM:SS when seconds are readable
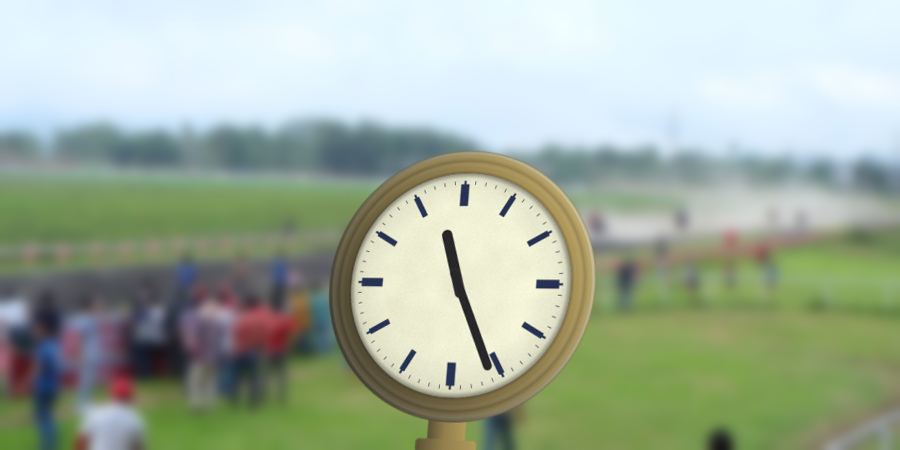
**11:26**
